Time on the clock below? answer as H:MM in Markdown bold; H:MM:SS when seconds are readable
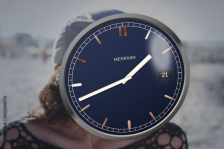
**1:42**
